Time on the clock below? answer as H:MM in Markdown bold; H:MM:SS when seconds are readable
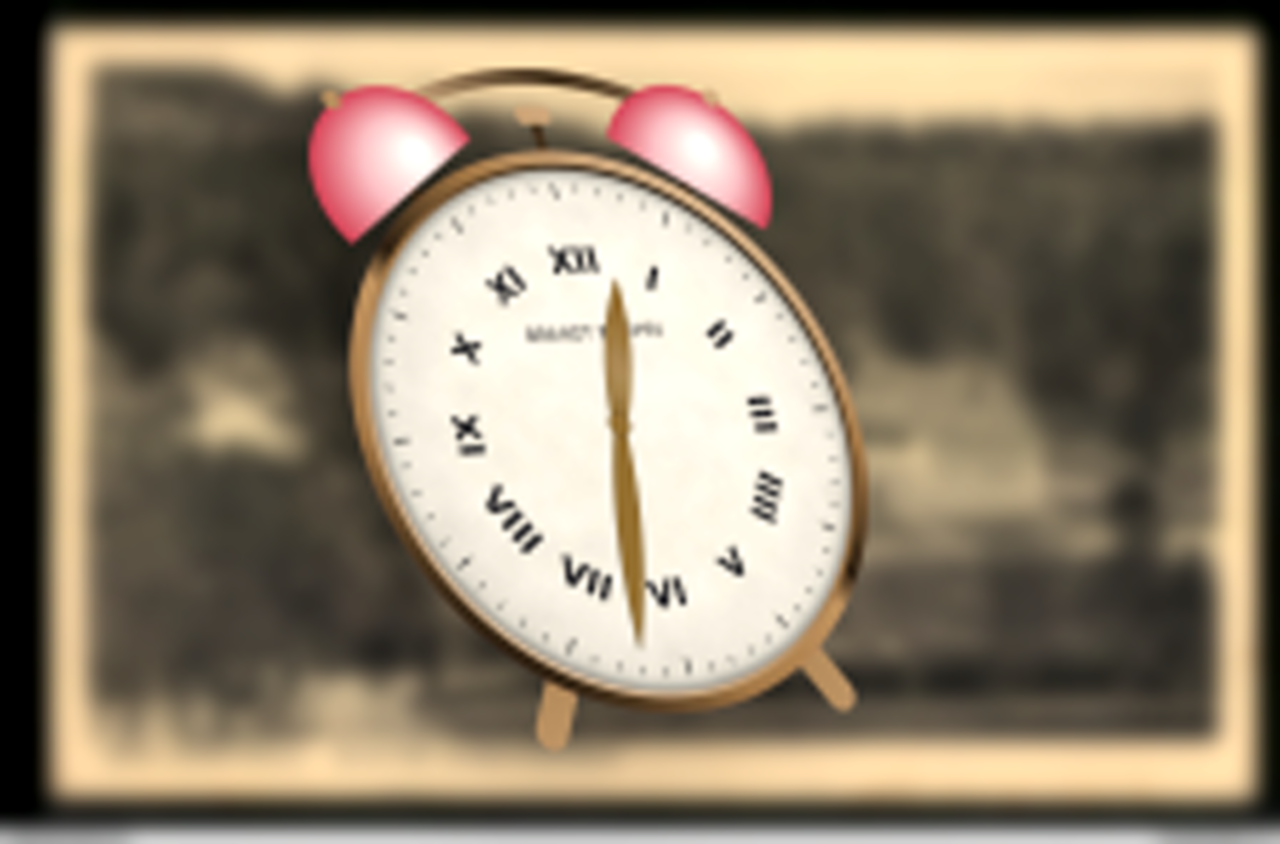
**12:32**
